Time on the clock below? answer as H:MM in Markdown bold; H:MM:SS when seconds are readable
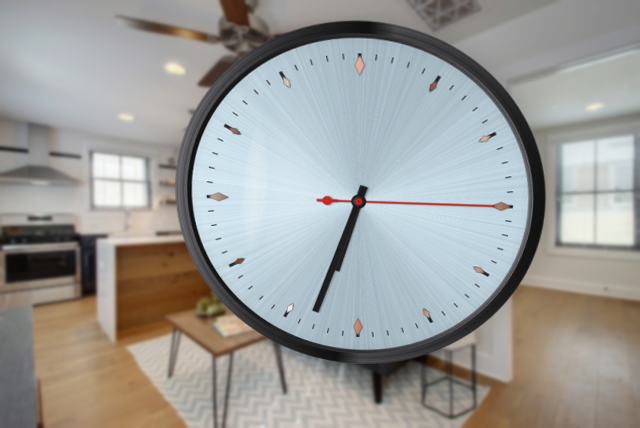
**6:33:15**
